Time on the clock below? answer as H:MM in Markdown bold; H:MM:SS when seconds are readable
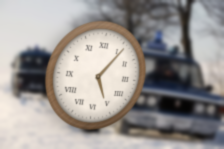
**5:06**
